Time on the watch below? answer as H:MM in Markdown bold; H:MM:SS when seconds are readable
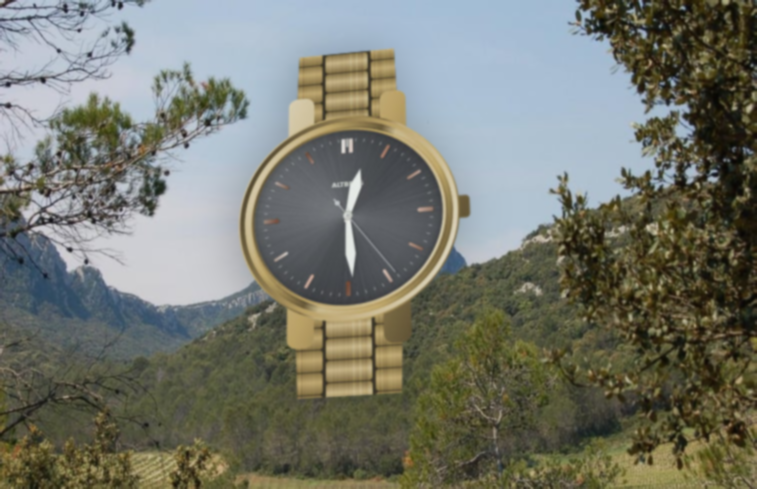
**12:29:24**
